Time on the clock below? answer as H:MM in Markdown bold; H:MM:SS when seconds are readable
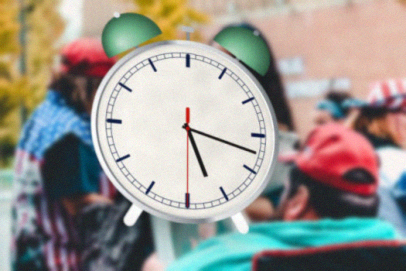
**5:17:30**
